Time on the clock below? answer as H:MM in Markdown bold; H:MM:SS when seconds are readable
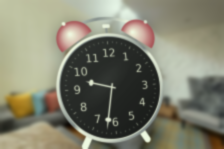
**9:32**
